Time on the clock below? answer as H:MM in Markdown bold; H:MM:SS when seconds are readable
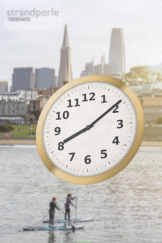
**8:09**
